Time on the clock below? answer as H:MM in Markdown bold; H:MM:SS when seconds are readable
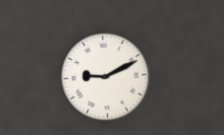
**9:11**
